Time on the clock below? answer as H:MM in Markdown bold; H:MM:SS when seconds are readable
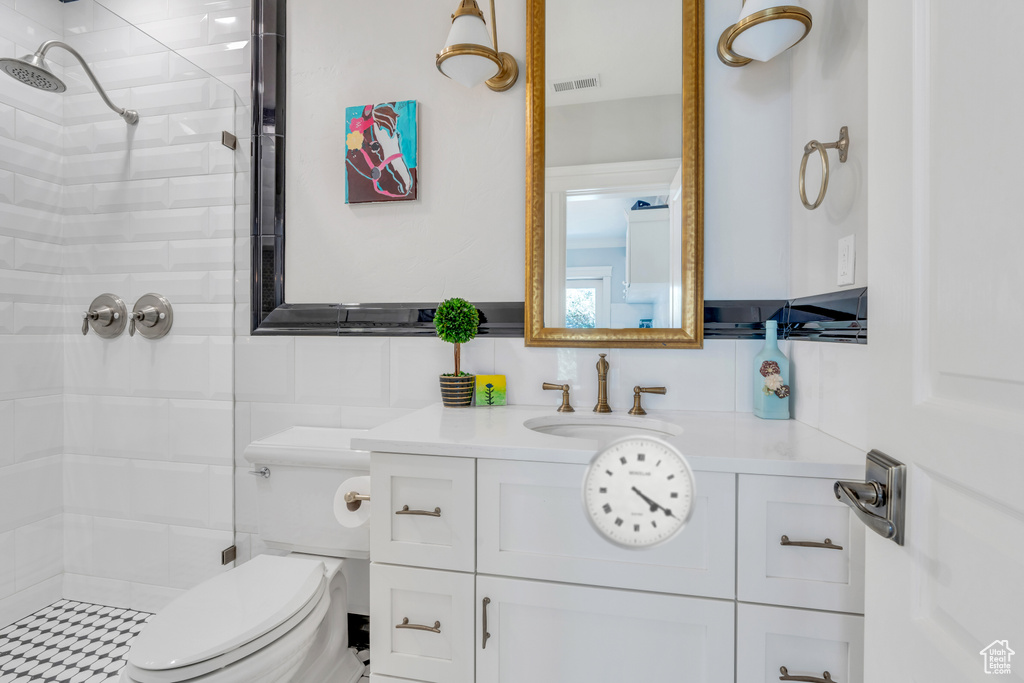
**4:20**
